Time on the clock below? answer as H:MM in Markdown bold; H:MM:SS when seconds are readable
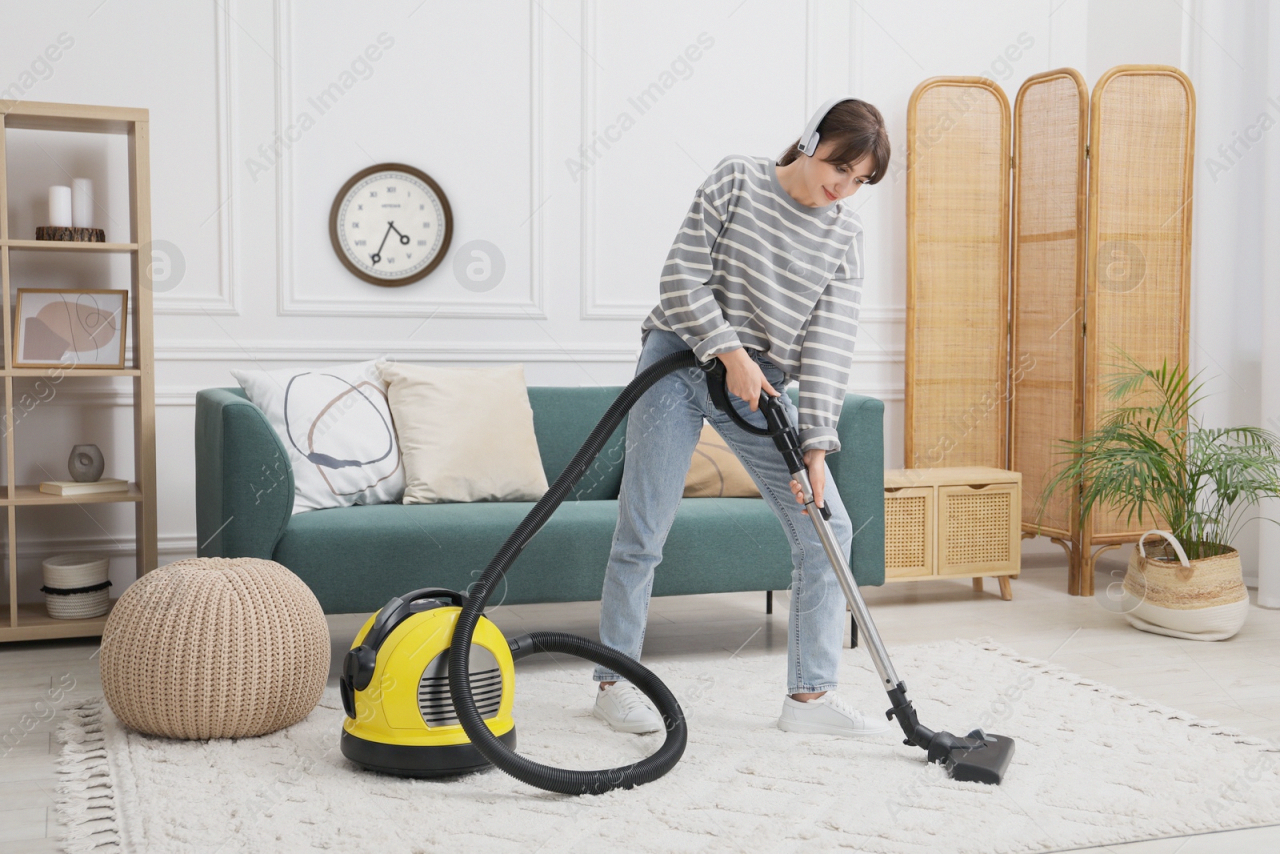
**4:34**
